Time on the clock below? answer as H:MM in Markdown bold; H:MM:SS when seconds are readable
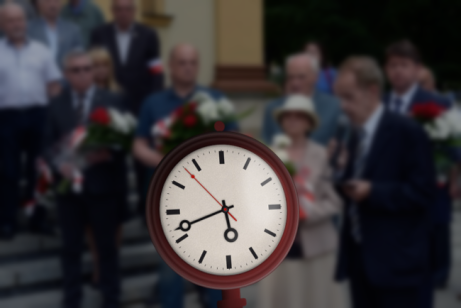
**5:41:53**
